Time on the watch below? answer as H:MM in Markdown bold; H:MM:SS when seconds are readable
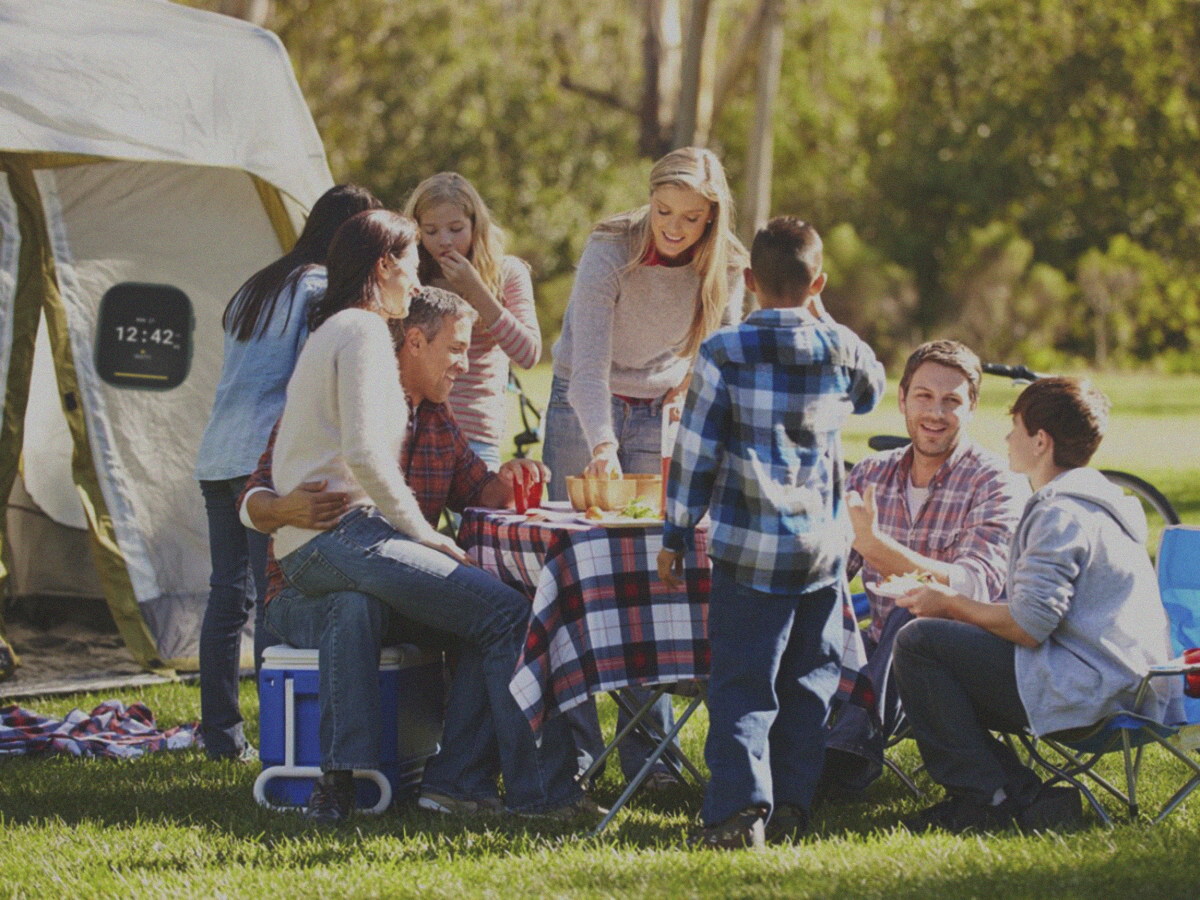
**12:42**
